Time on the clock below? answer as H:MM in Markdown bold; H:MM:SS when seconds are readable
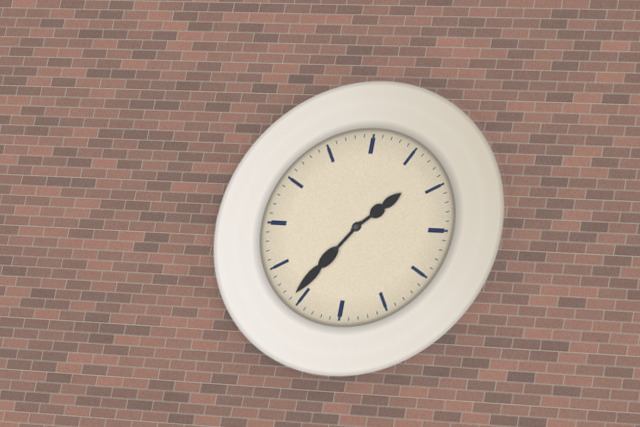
**1:36**
